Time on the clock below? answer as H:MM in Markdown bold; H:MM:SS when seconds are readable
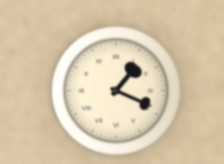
**1:19**
